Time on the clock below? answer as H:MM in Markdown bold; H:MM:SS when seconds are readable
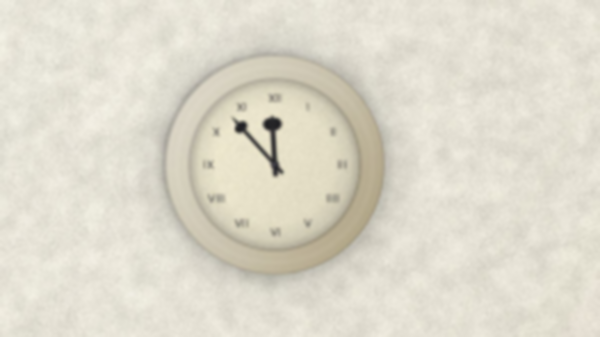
**11:53**
